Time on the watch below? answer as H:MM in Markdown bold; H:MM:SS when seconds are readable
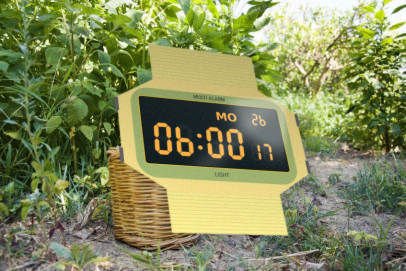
**6:00:17**
